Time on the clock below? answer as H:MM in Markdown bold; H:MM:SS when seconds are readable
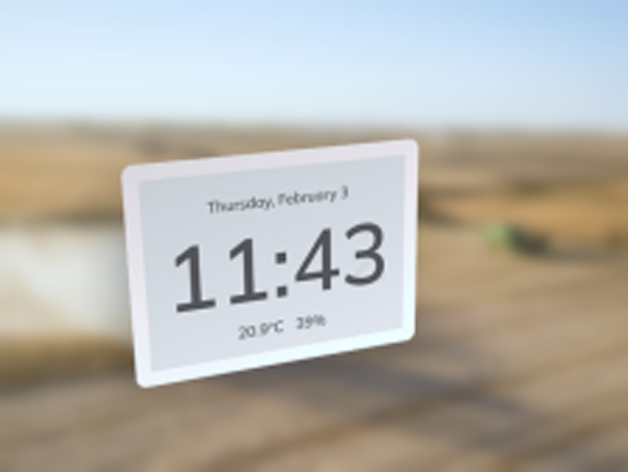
**11:43**
